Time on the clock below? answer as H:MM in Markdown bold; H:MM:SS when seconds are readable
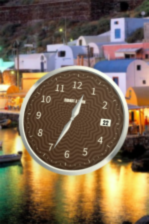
**12:34**
